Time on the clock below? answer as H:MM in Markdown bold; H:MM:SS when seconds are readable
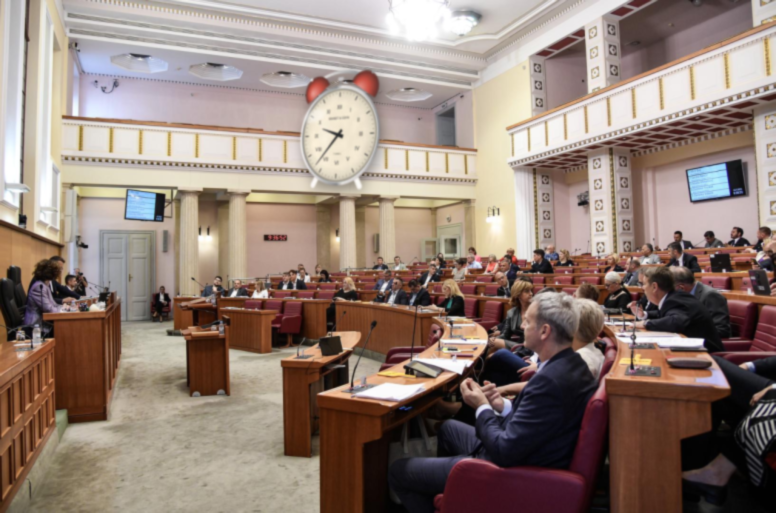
**9:37**
